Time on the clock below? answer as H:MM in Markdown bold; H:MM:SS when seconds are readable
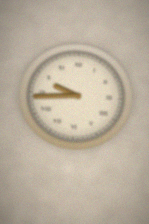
**9:44**
